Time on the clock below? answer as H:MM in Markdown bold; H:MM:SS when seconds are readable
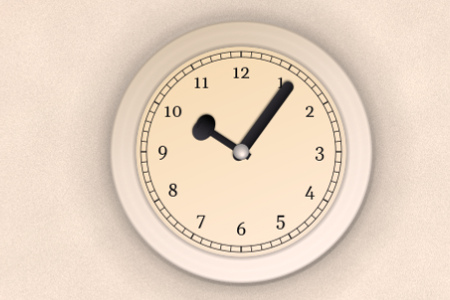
**10:06**
